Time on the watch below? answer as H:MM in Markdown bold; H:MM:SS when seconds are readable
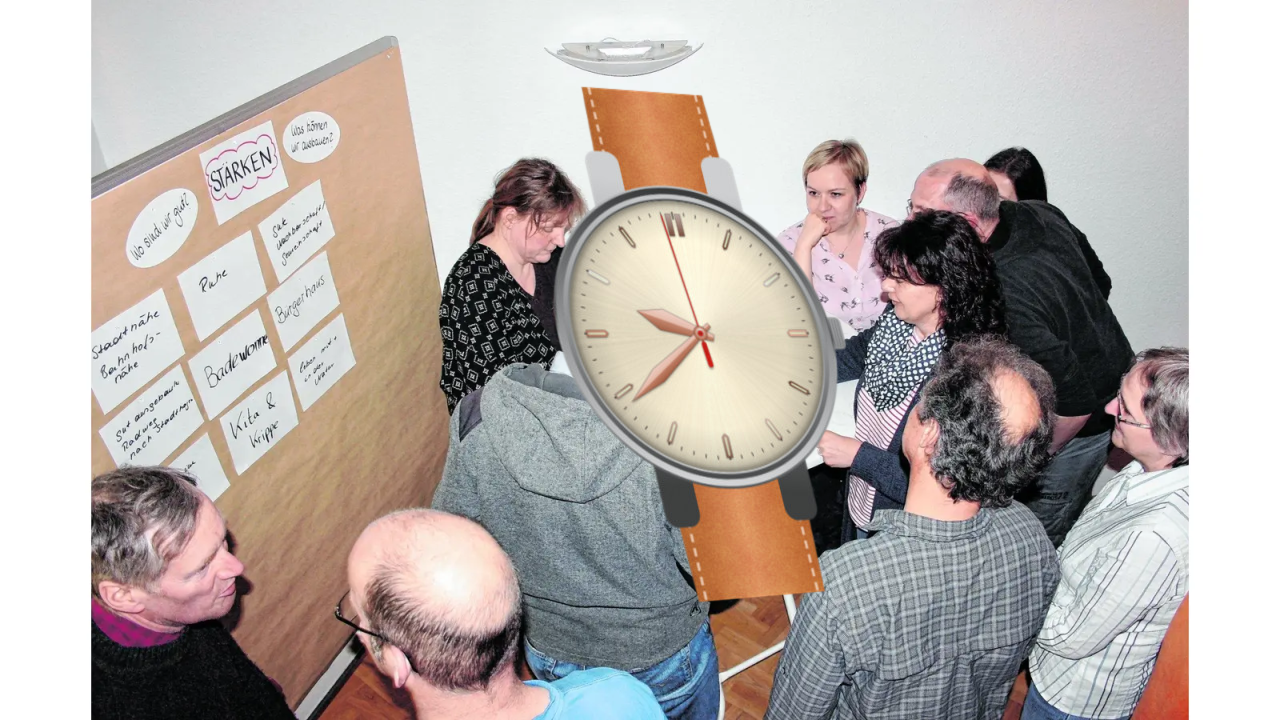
**9:38:59**
